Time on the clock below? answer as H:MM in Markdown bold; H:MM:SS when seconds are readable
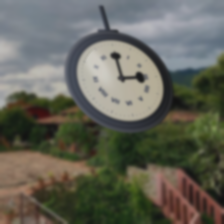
**3:00**
